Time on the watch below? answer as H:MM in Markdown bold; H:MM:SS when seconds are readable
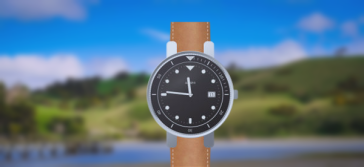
**11:46**
